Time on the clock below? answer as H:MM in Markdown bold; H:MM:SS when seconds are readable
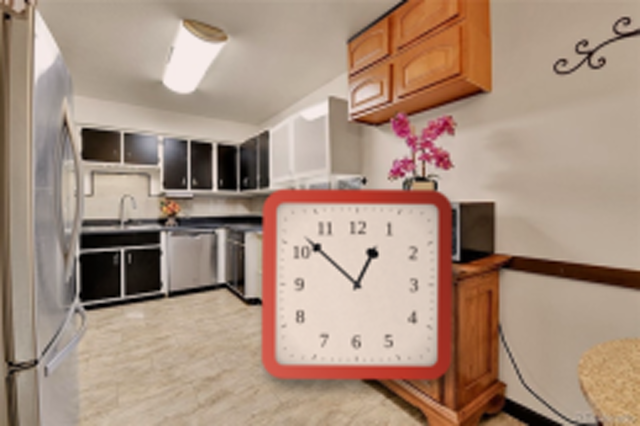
**12:52**
